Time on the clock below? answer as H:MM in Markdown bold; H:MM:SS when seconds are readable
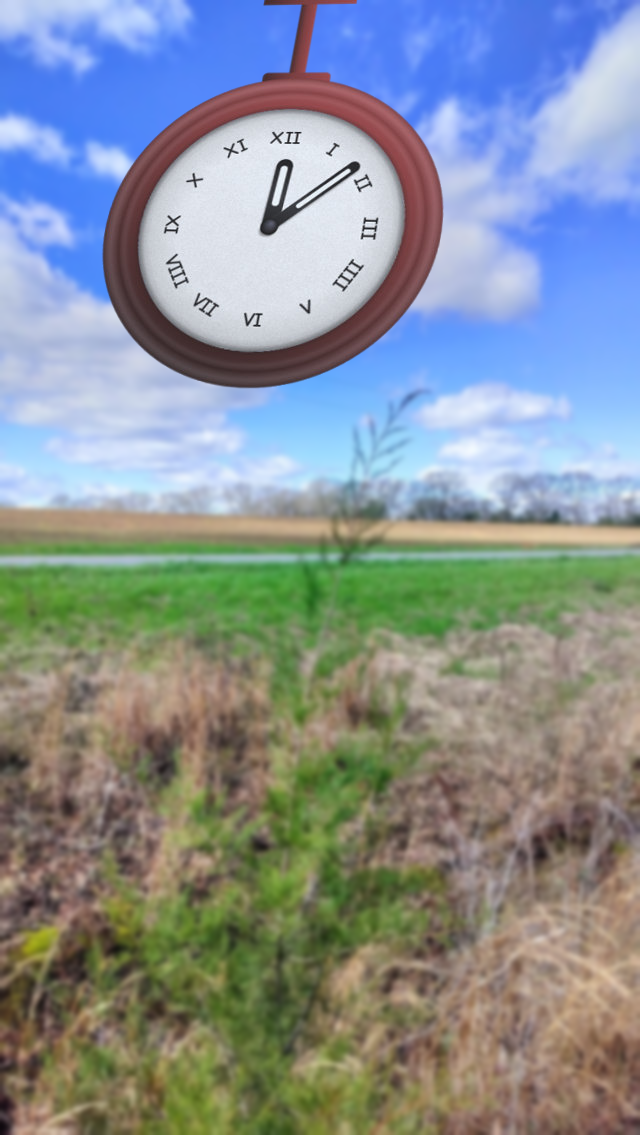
**12:08**
